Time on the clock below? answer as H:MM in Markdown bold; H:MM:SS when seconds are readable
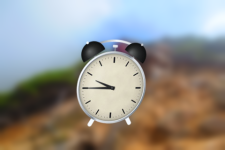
**9:45**
